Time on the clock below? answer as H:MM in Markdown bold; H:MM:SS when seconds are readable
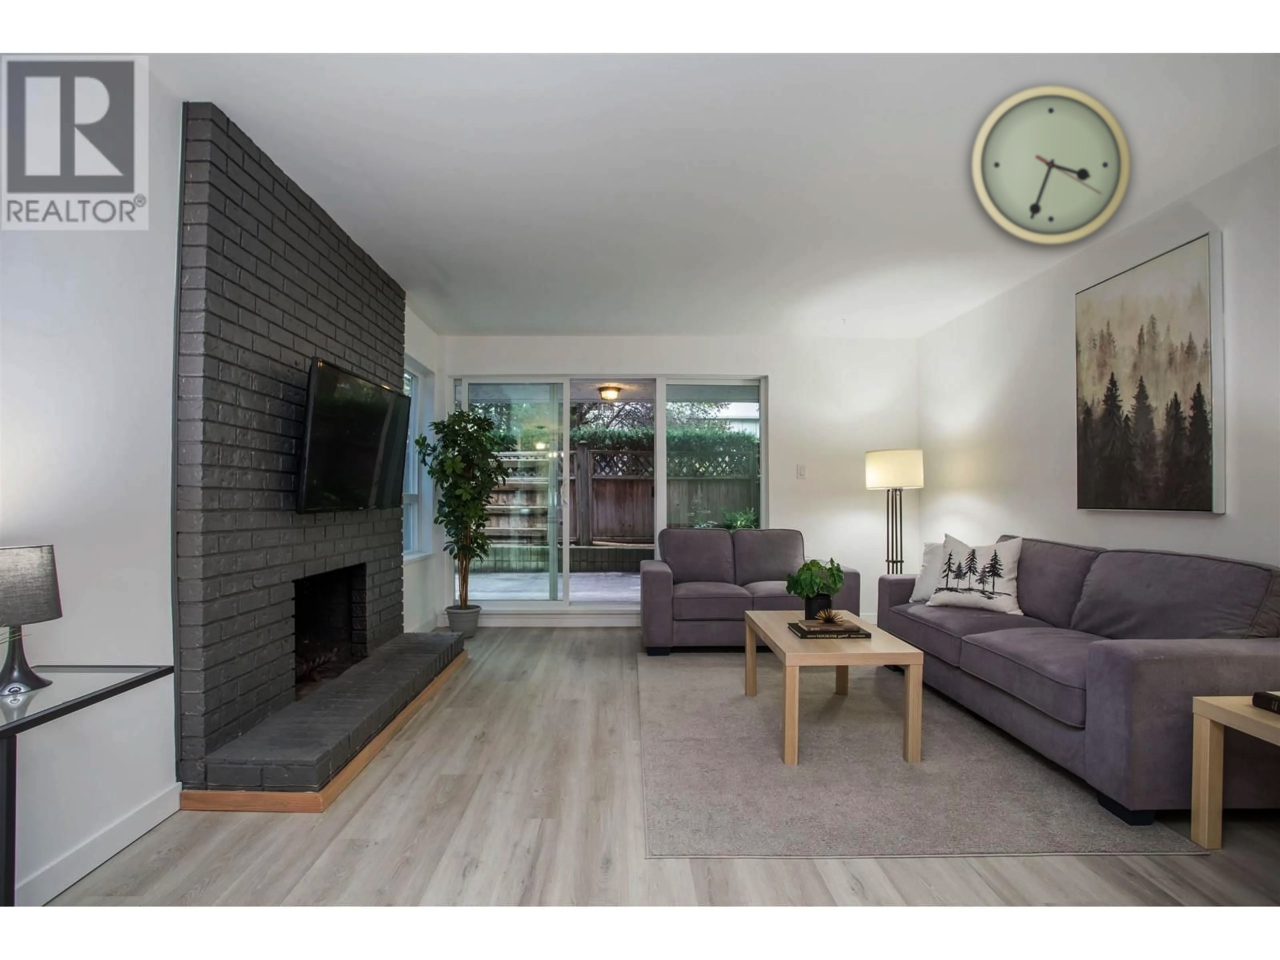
**3:33:20**
